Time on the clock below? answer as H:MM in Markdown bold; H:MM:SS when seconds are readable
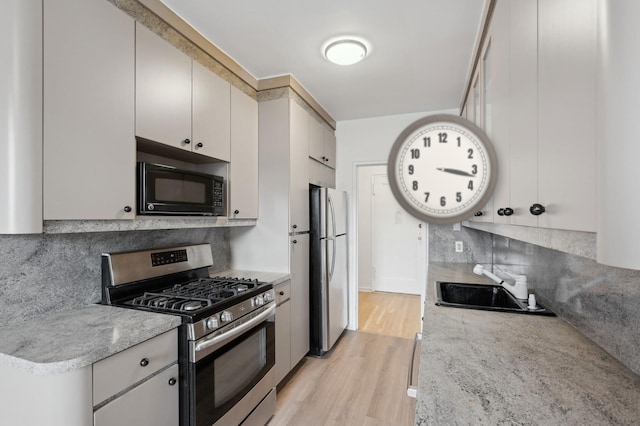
**3:17**
